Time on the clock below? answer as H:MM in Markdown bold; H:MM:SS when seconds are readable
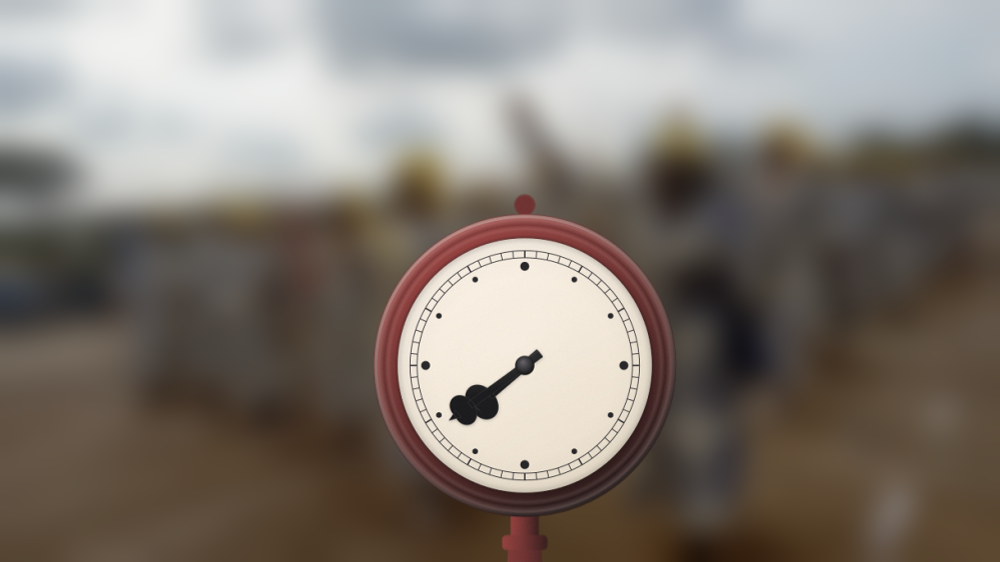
**7:39**
